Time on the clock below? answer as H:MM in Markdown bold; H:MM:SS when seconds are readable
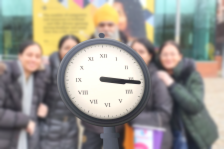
**3:16**
